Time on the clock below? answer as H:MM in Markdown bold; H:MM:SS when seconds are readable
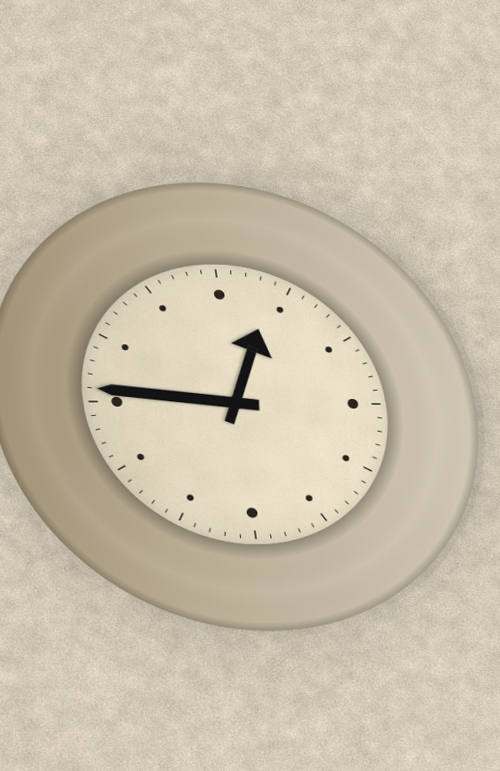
**12:46**
